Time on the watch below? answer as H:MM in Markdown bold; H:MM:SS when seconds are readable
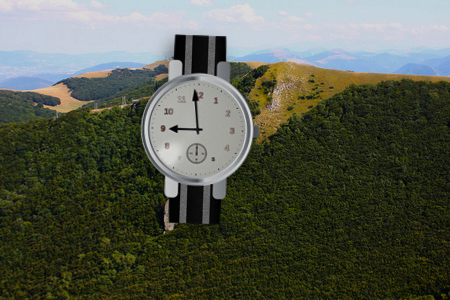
**8:59**
